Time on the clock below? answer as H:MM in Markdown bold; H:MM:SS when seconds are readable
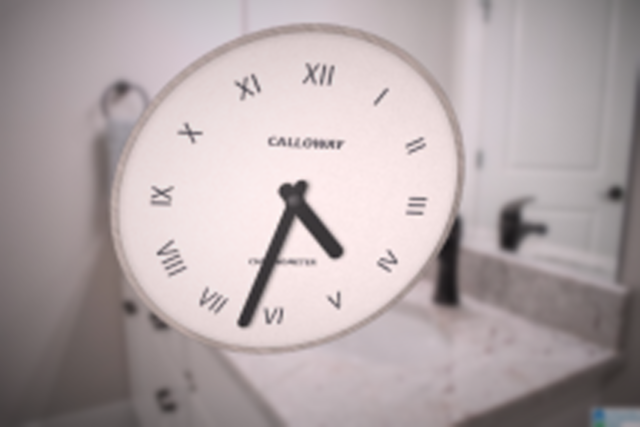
**4:32**
